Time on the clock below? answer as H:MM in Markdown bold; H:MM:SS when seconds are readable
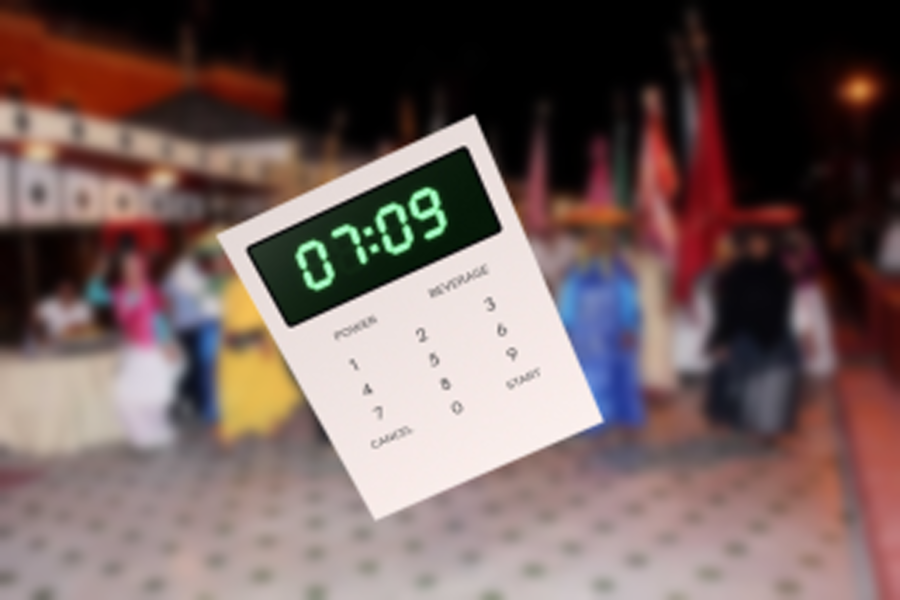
**7:09**
